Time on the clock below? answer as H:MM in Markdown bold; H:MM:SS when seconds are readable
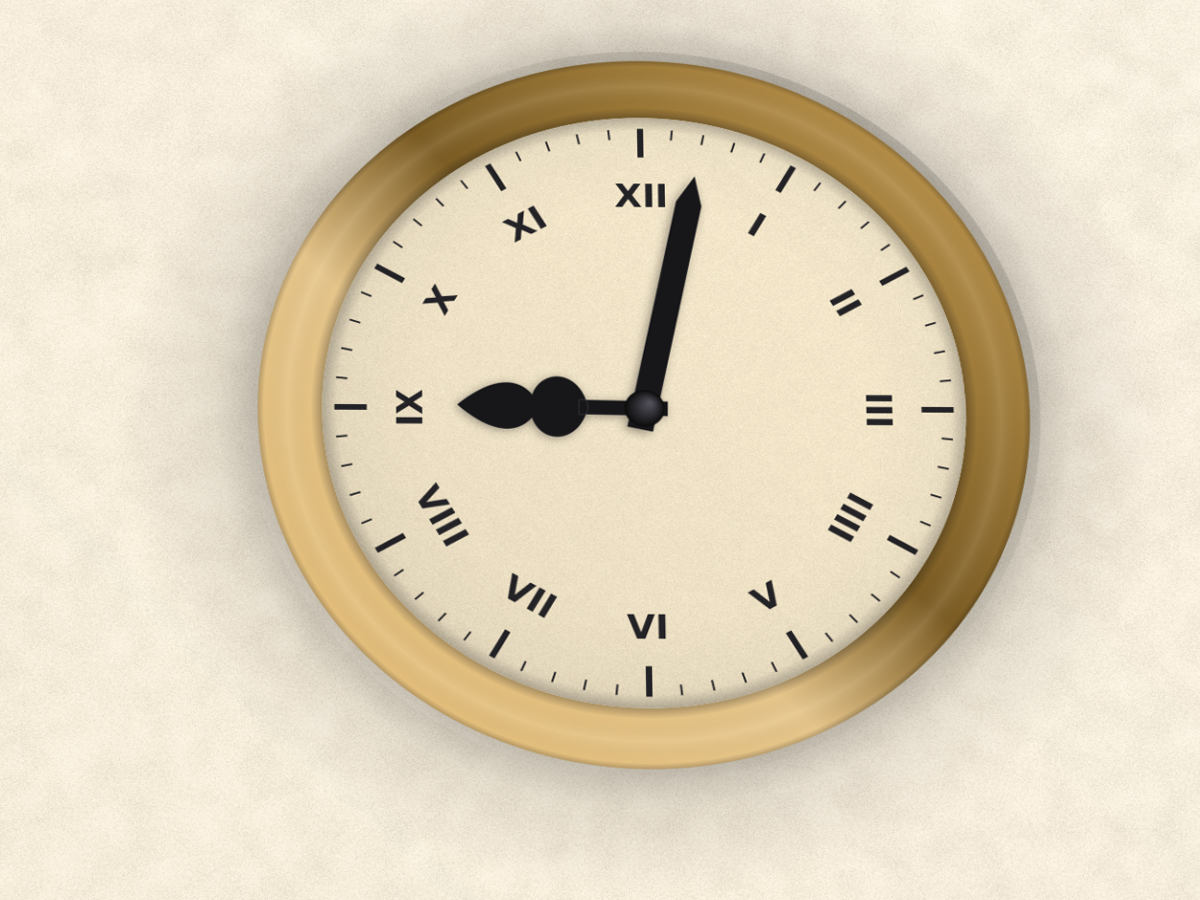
**9:02**
